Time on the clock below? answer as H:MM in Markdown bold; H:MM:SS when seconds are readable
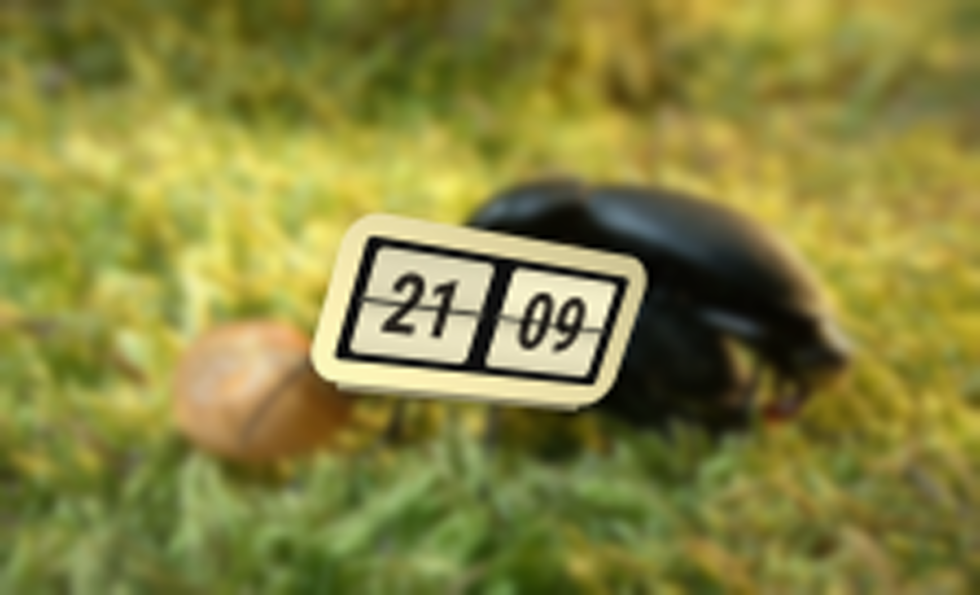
**21:09**
